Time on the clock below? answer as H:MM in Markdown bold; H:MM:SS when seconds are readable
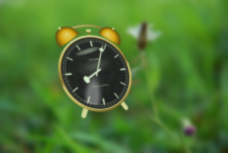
**8:04**
